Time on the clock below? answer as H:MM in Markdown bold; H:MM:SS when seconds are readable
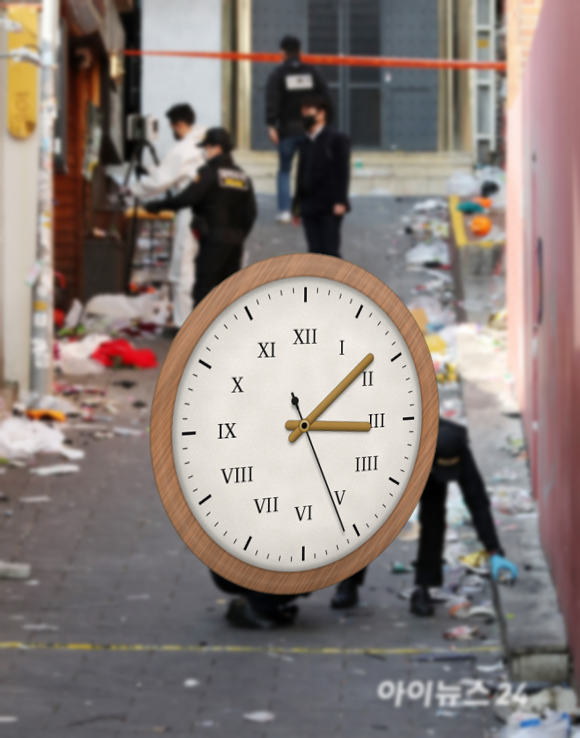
**3:08:26**
